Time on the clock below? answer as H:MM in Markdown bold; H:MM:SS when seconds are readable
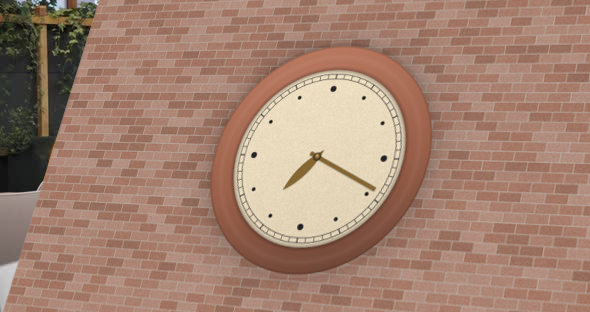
**7:19**
